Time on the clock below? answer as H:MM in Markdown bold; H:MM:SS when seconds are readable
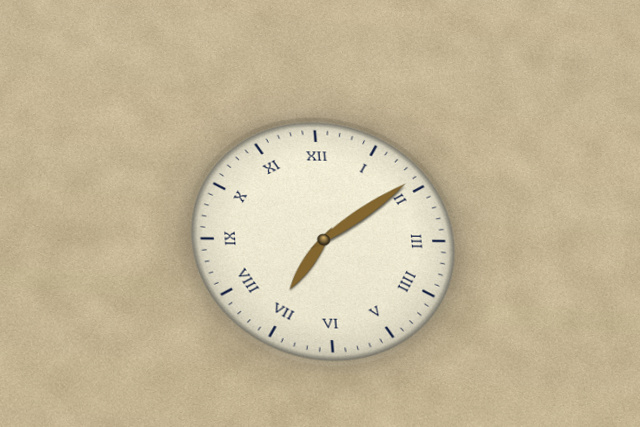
**7:09**
